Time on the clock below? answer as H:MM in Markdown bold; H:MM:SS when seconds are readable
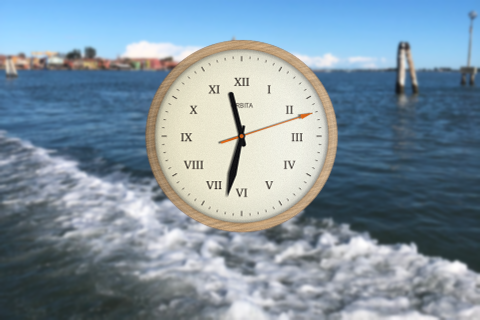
**11:32:12**
